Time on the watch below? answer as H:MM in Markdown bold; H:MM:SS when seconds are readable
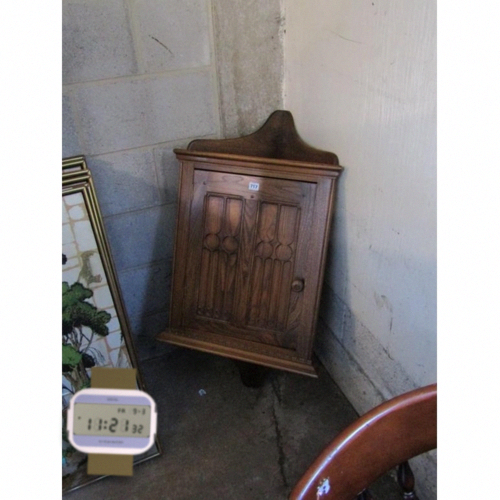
**11:21**
